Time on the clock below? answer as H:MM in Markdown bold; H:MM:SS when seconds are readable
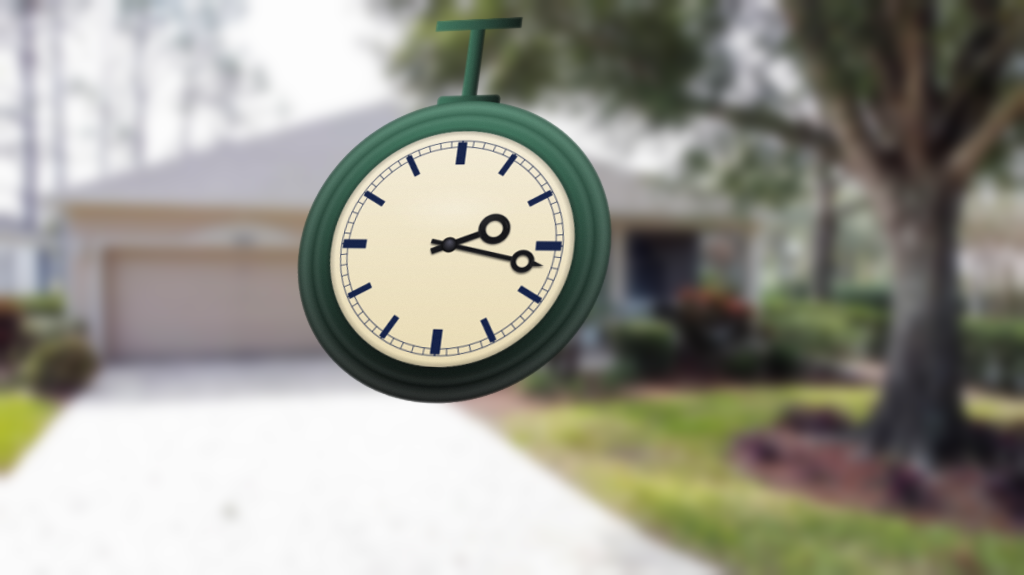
**2:17**
